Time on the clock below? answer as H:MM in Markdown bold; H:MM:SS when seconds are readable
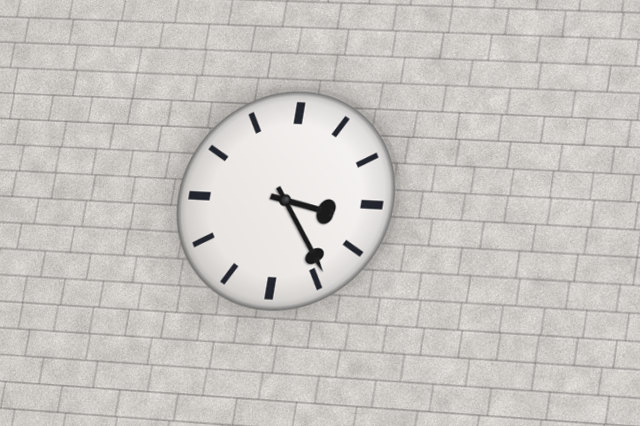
**3:24**
